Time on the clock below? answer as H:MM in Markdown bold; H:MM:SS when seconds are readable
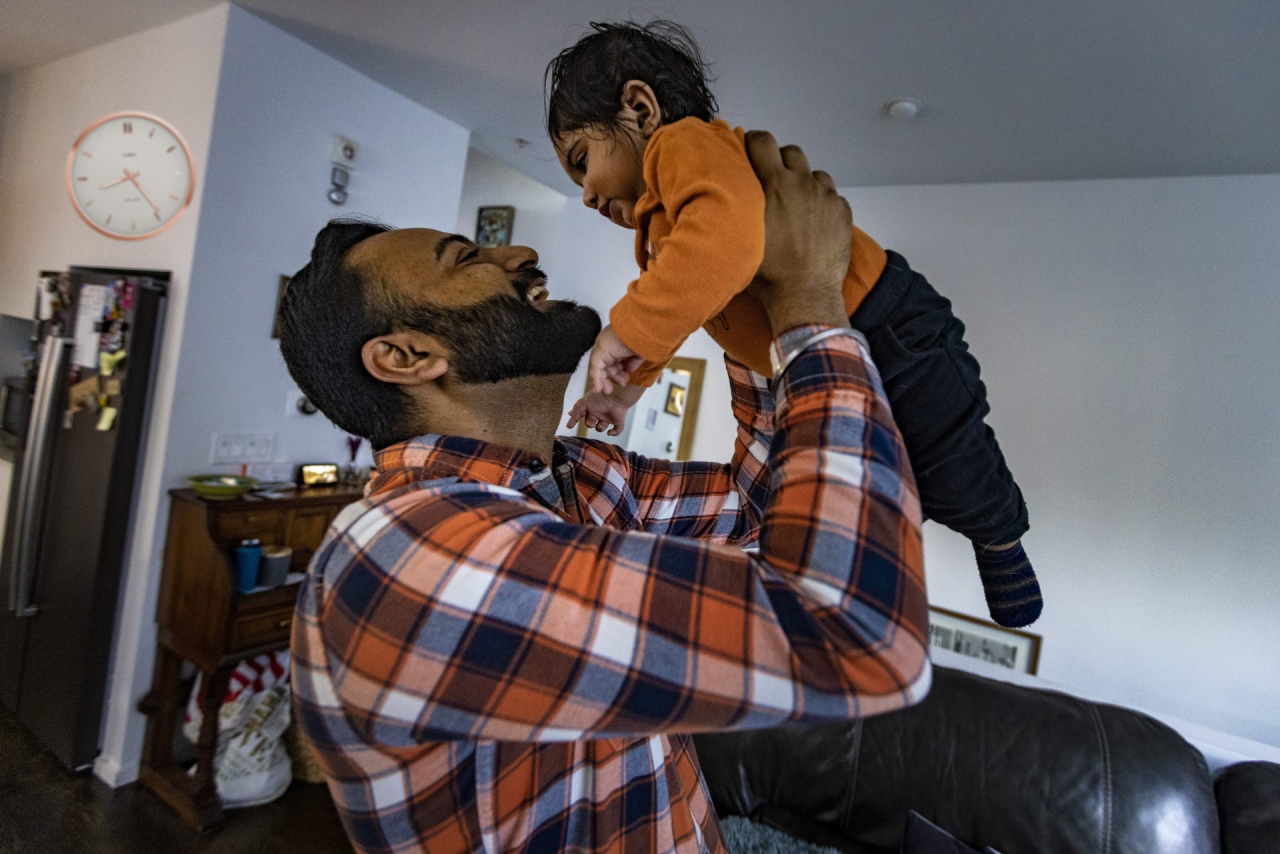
**8:24**
